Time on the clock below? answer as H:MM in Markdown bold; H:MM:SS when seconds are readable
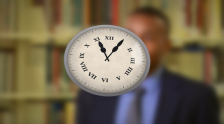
**11:05**
